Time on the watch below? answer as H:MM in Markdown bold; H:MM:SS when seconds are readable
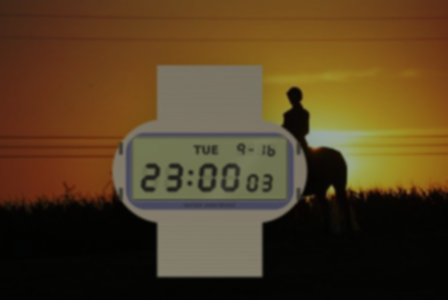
**23:00:03**
